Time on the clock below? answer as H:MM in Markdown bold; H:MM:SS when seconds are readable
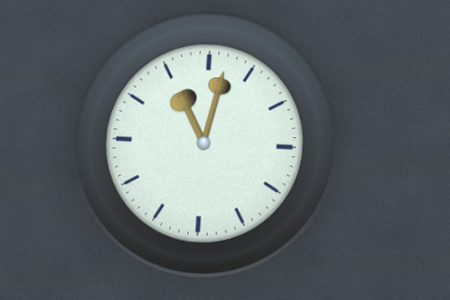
**11:02**
